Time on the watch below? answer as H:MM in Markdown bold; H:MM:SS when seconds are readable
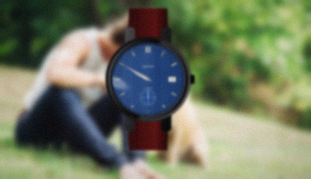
**9:50**
